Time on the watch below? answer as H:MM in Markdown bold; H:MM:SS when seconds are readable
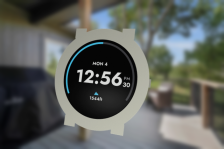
**12:56**
